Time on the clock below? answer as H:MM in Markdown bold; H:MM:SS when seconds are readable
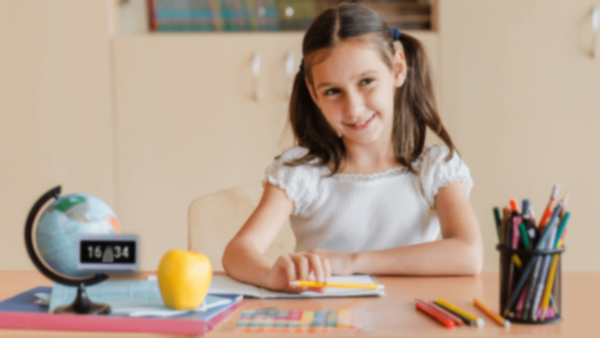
**16:34**
